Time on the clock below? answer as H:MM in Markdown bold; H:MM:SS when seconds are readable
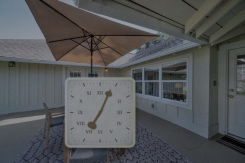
**7:04**
